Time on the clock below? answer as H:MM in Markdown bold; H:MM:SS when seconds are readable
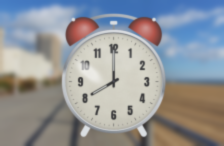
**8:00**
